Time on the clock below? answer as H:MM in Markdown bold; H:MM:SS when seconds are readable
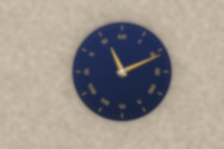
**11:11**
